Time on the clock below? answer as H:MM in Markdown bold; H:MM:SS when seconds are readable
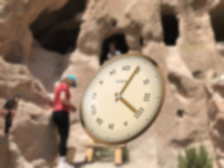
**4:04**
